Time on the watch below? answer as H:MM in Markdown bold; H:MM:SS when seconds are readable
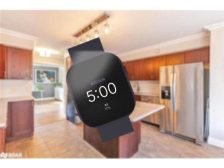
**5:00**
